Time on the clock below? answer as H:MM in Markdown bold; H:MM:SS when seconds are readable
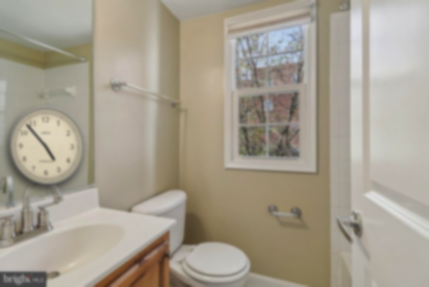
**4:53**
